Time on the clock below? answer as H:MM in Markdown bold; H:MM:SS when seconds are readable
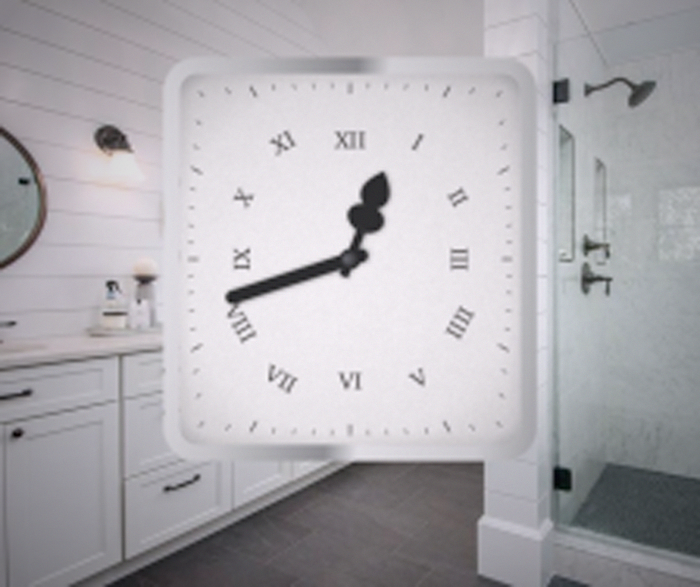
**12:42**
